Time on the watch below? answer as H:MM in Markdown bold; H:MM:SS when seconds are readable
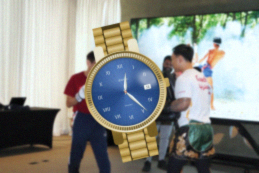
**12:24**
